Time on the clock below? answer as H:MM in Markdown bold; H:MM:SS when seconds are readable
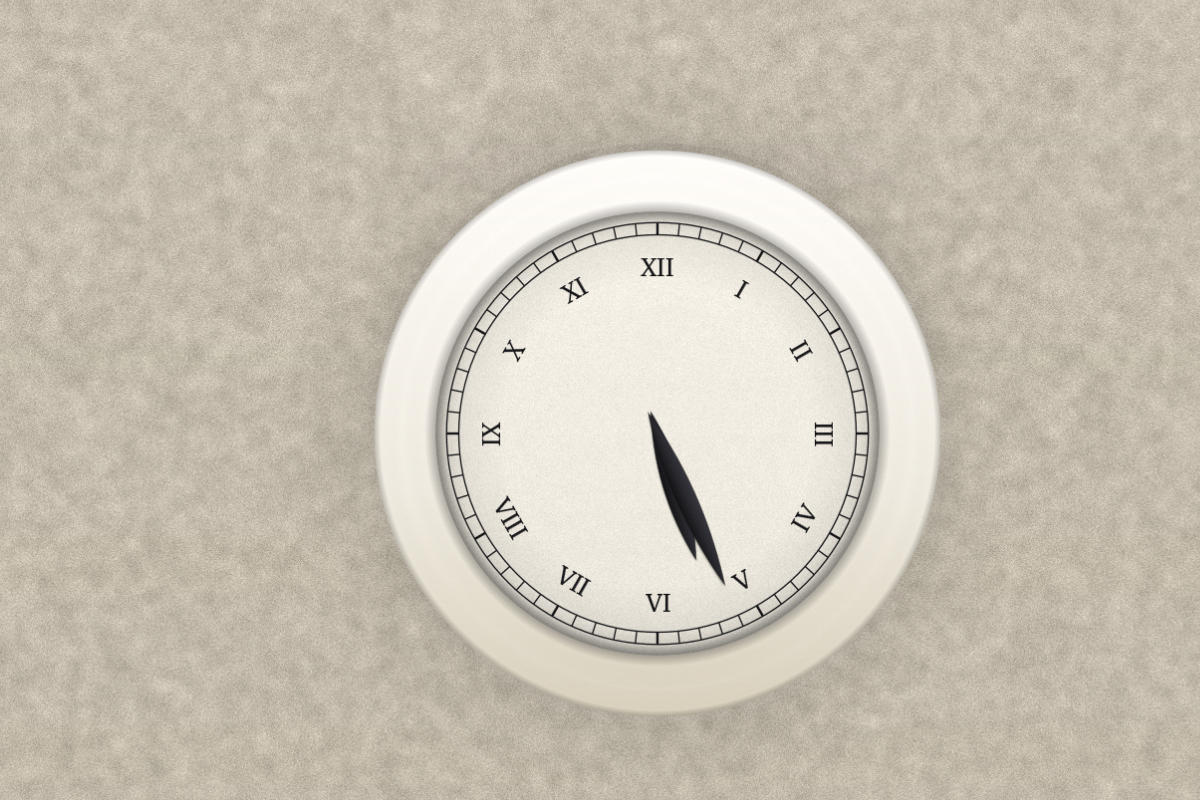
**5:26**
